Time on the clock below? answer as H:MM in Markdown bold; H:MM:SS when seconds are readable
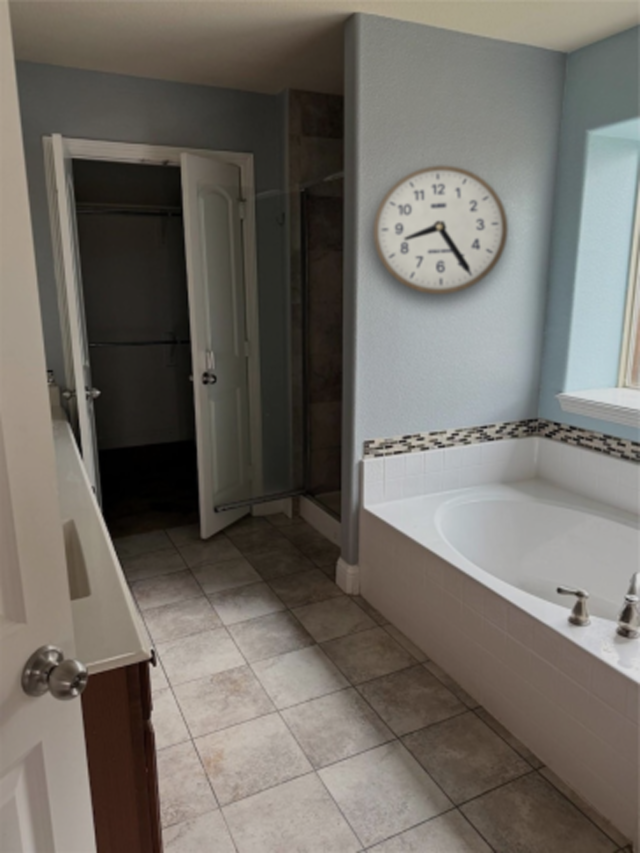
**8:25**
